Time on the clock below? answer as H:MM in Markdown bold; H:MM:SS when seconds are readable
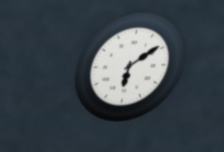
**6:09**
